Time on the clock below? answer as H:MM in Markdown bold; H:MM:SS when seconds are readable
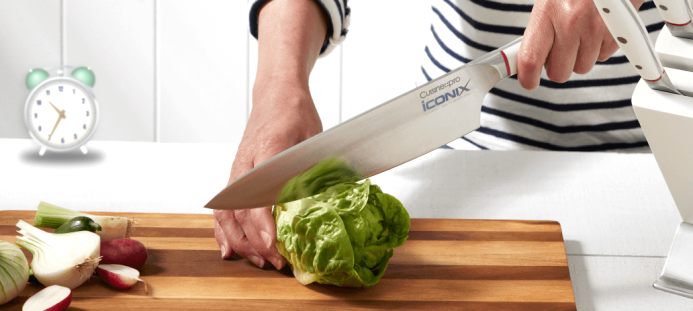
**10:35**
